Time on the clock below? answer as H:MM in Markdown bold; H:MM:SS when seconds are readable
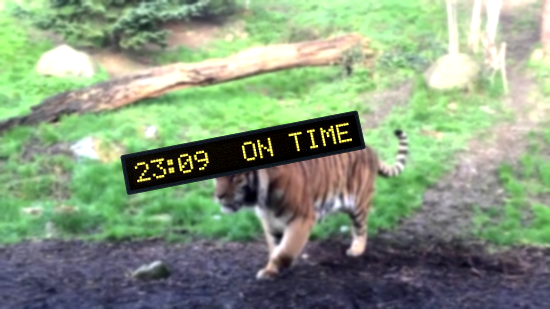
**23:09**
